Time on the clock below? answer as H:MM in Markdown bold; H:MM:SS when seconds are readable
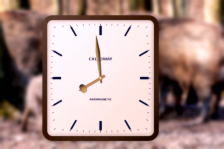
**7:59**
